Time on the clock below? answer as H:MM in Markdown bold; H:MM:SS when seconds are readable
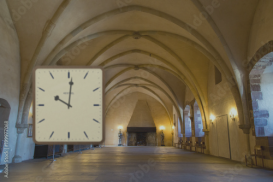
**10:01**
